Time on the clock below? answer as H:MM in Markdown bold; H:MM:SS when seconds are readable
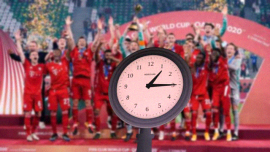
**1:15**
